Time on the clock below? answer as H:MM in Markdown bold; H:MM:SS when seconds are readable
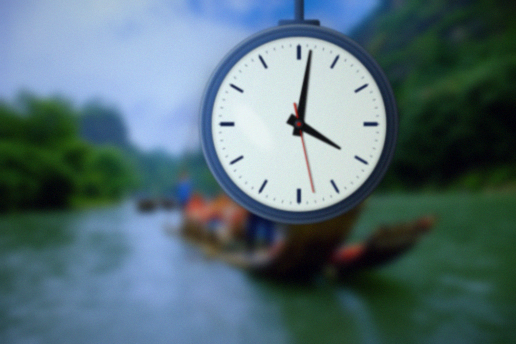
**4:01:28**
